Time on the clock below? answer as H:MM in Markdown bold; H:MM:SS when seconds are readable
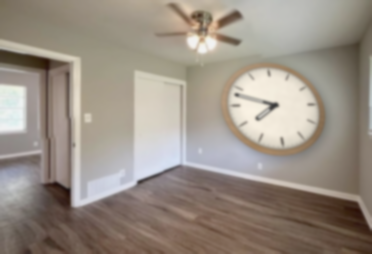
**7:48**
